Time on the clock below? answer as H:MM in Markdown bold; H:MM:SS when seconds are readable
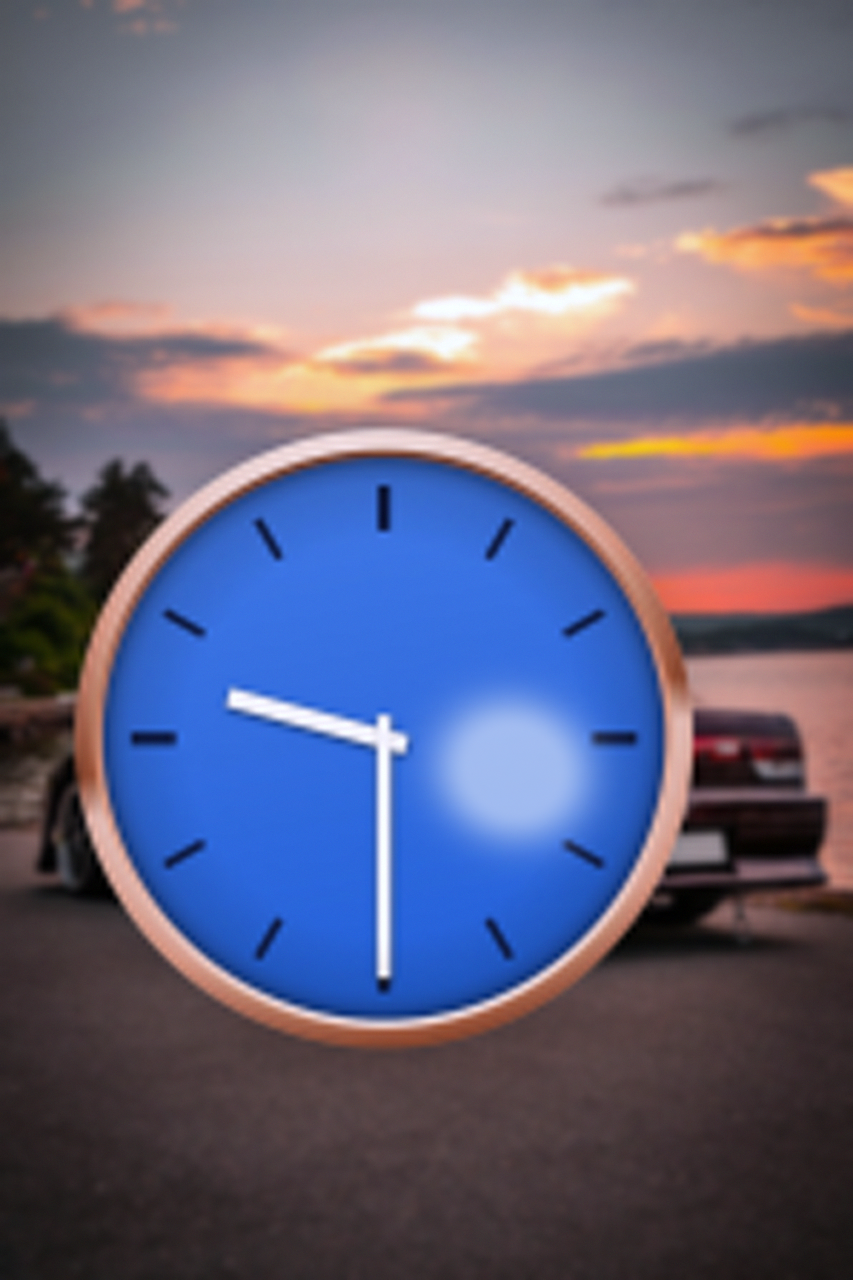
**9:30**
